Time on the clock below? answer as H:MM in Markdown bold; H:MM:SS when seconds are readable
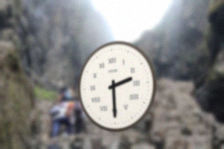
**2:30**
